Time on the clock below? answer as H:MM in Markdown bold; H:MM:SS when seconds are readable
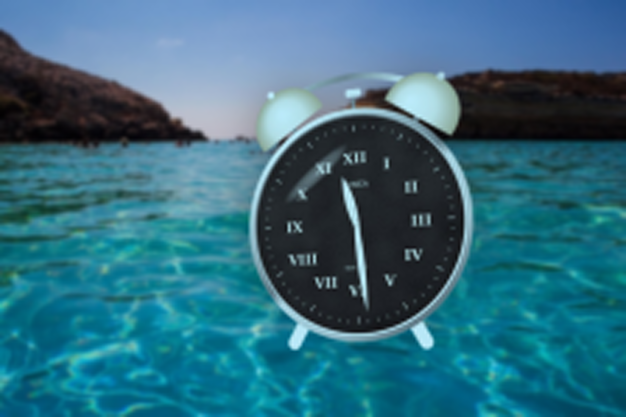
**11:29**
